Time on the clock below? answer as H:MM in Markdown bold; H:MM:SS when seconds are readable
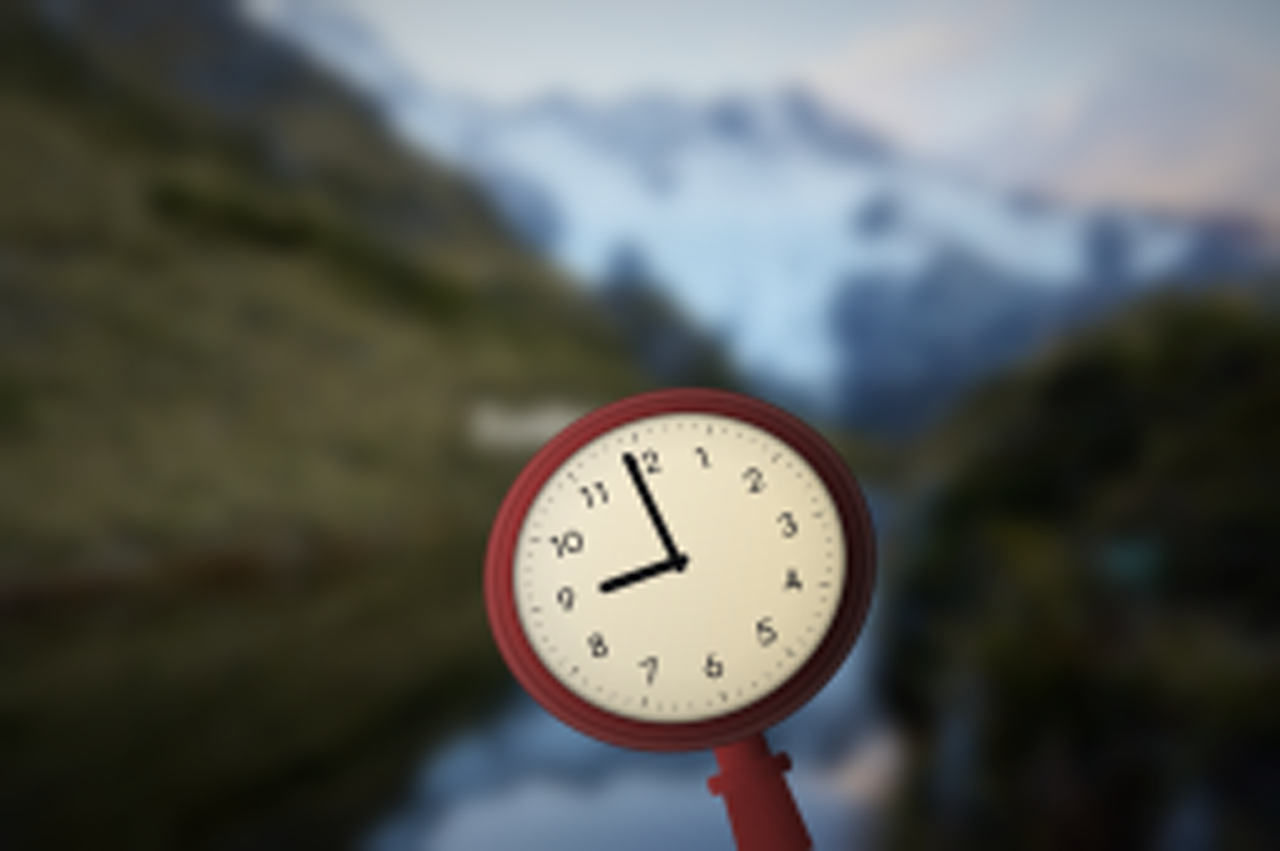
**8:59**
